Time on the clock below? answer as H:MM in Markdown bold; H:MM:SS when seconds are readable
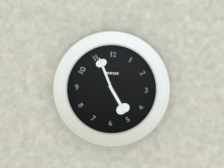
**4:56**
